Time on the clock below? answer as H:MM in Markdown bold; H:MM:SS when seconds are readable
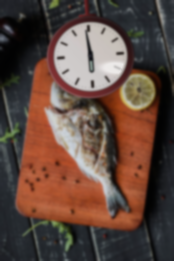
**5:59**
